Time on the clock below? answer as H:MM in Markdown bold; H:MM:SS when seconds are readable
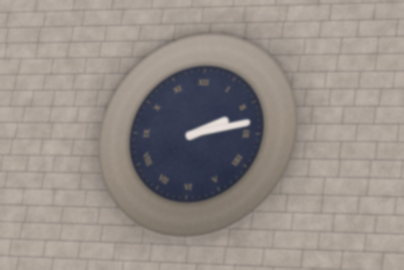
**2:13**
